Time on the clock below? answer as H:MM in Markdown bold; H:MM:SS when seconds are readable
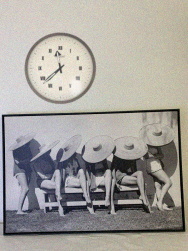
**11:38**
